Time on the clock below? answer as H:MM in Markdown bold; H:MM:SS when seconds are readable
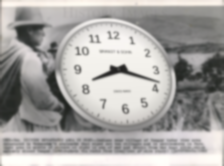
**8:18**
